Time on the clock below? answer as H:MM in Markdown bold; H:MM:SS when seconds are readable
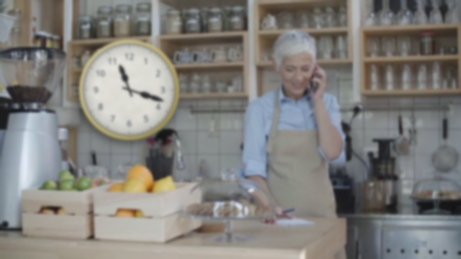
**11:18**
